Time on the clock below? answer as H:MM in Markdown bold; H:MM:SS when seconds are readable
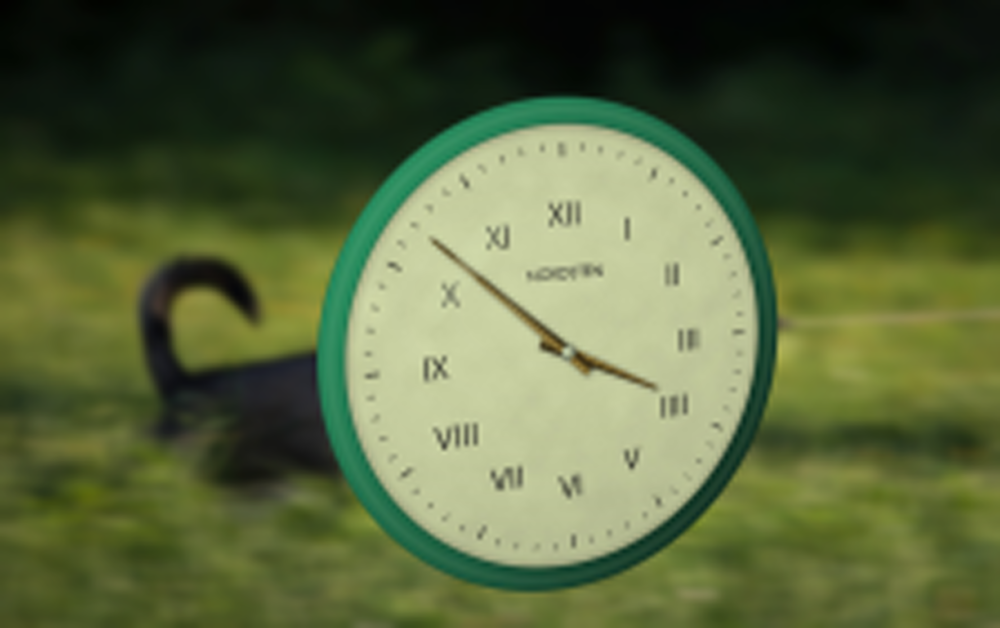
**3:52**
